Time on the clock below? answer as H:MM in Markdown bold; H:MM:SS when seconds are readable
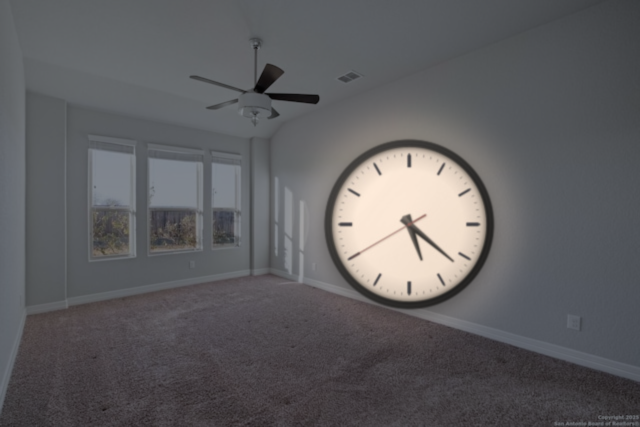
**5:21:40**
